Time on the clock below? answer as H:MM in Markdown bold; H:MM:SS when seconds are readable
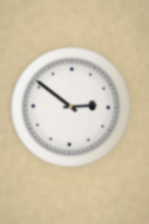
**2:51**
